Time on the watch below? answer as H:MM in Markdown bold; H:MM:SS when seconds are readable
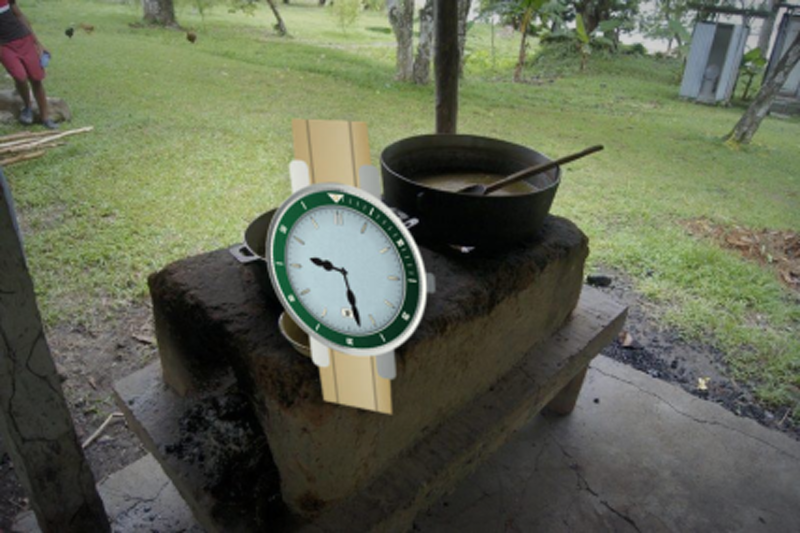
**9:28**
